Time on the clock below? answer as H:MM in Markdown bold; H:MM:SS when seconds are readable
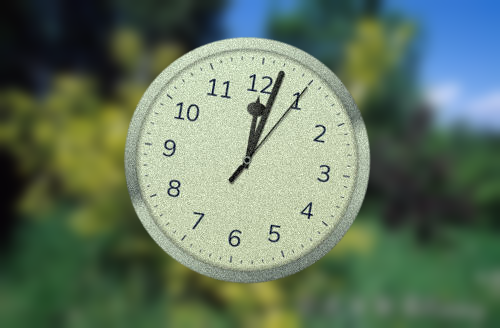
**12:02:05**
